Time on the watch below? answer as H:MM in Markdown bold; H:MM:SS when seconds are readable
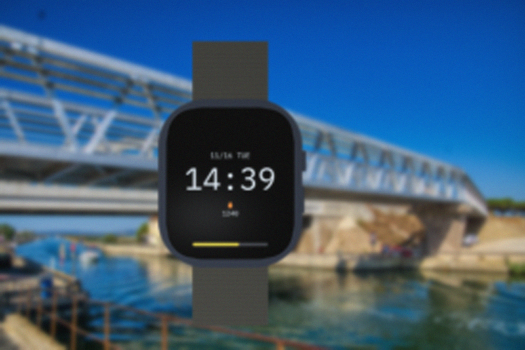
**14:39**
